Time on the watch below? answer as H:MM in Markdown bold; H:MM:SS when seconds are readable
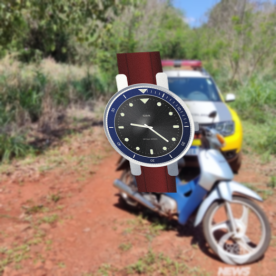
**9:22**
